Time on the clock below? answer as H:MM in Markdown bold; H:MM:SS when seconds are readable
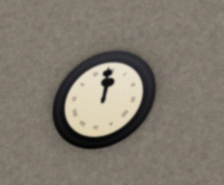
**11:59**
